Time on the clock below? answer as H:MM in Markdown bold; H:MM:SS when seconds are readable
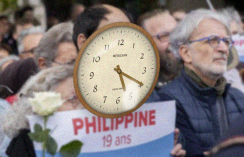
**5:20**
